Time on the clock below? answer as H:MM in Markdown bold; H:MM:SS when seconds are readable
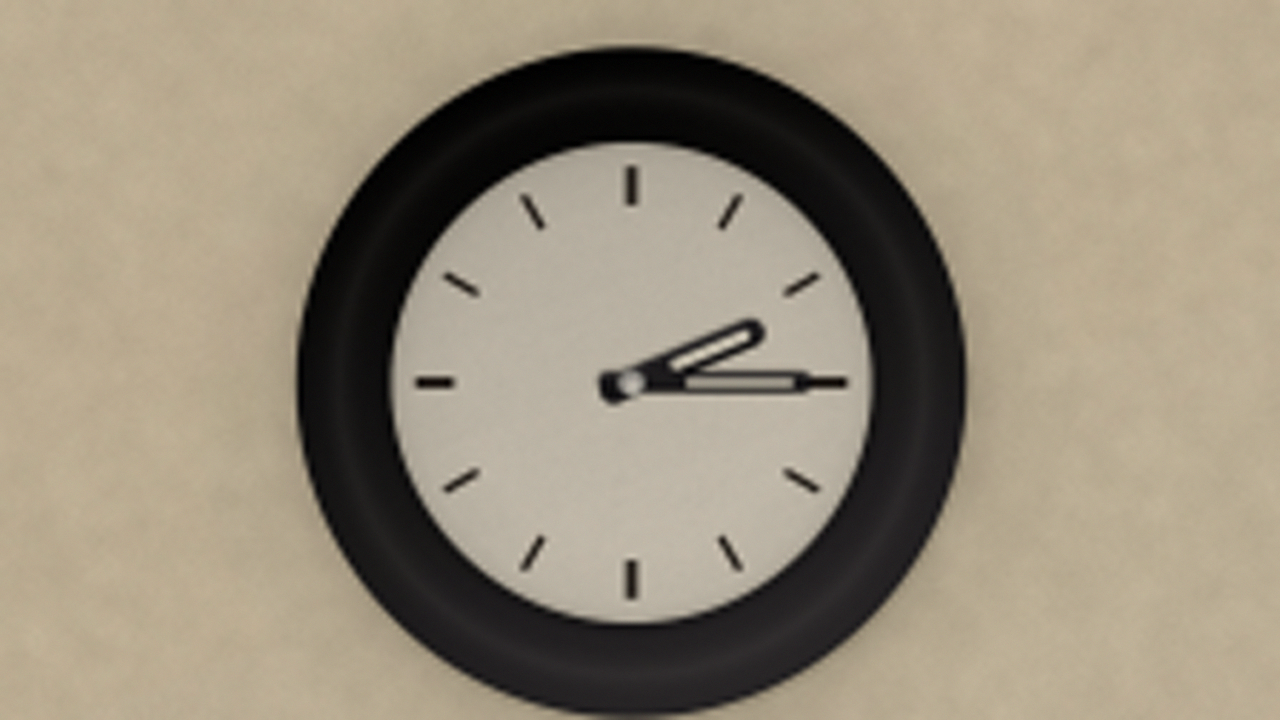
**2:15**
